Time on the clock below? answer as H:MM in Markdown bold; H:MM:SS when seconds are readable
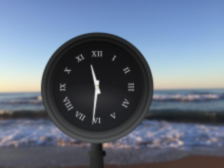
**11:31**
